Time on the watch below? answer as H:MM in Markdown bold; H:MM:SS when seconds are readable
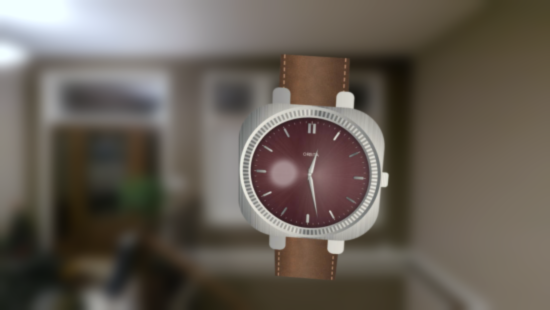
**12:28**
